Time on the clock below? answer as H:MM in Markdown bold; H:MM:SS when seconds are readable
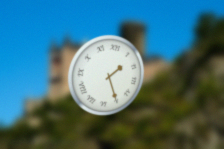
**1:25**
